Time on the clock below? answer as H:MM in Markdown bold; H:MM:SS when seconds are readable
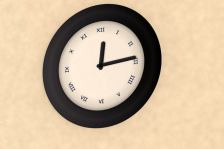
**12:14**
